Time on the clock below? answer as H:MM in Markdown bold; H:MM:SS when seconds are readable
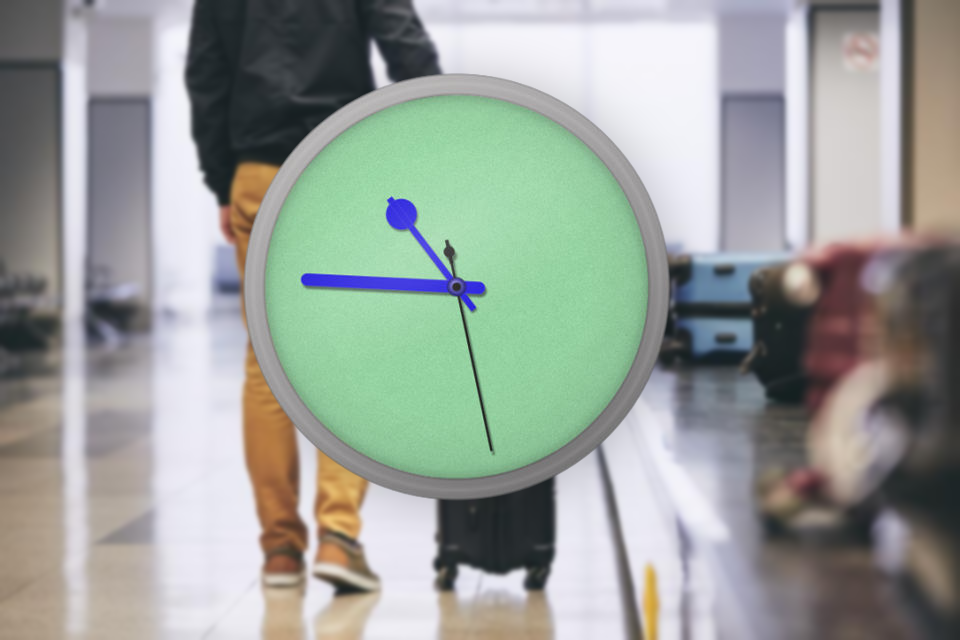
**10:45:28**
